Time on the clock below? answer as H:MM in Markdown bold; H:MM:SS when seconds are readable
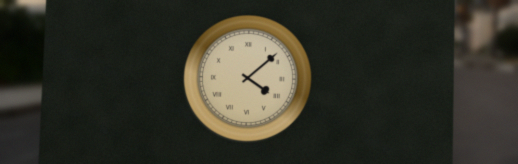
**4:08**
